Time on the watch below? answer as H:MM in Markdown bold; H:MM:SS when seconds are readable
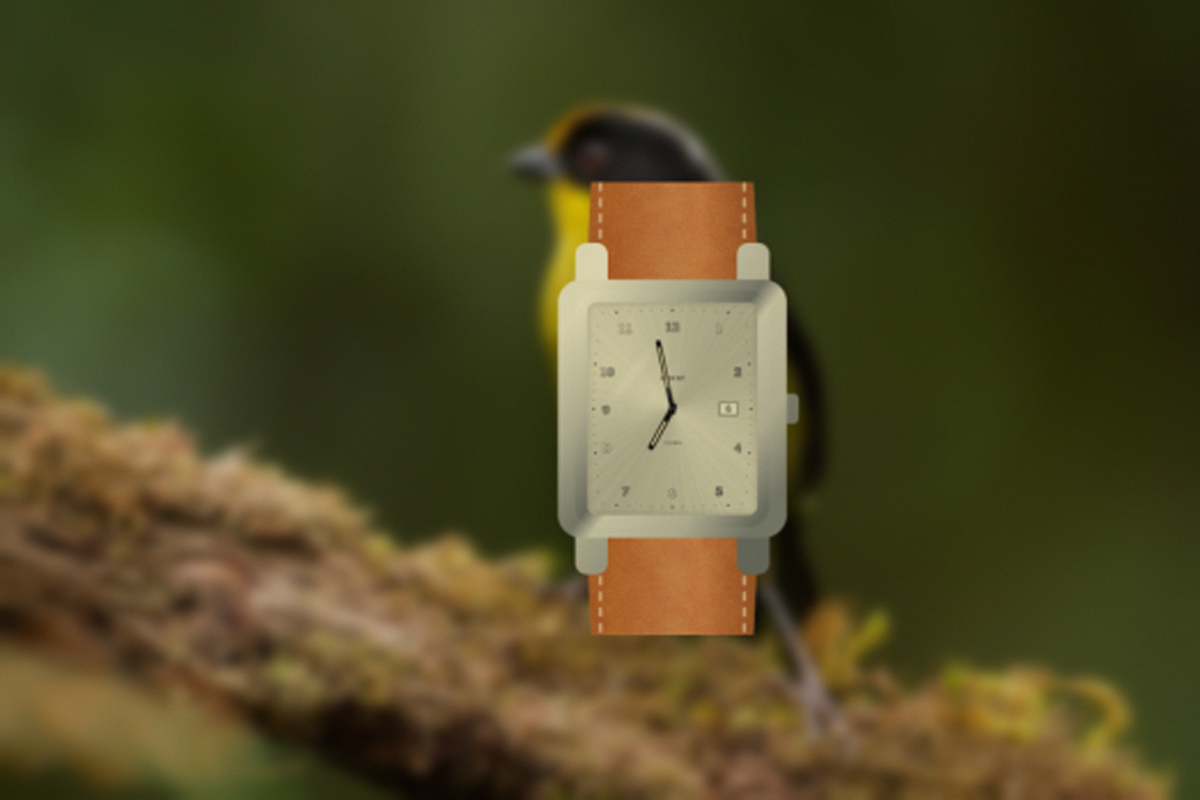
**6:58**
